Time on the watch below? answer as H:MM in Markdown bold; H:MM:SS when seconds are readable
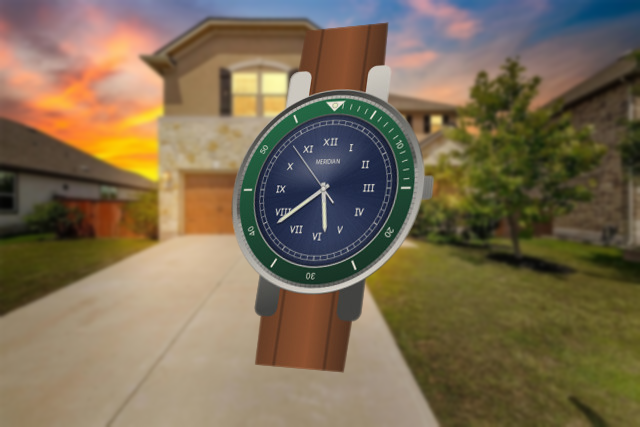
**5:38:53**
